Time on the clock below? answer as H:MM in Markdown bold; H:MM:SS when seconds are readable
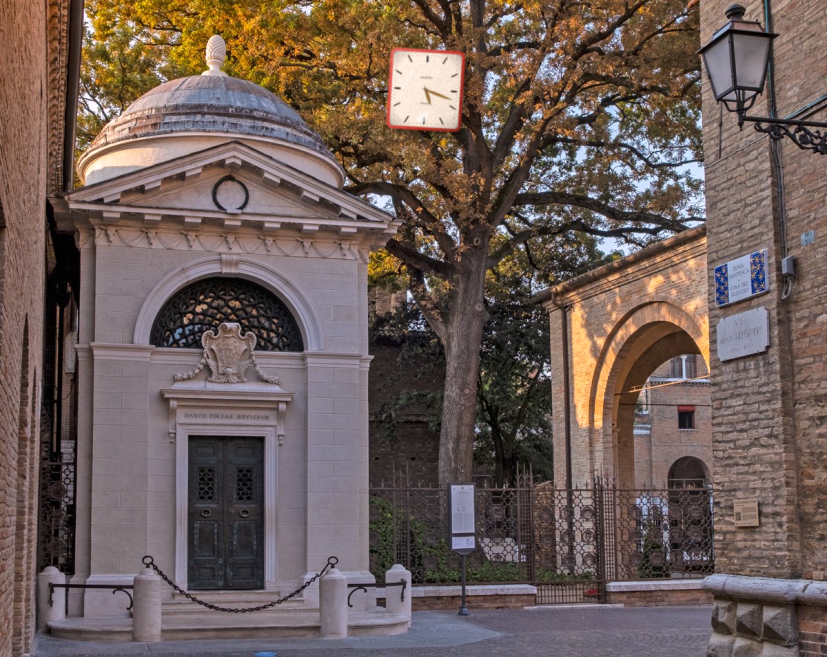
**5:18**
